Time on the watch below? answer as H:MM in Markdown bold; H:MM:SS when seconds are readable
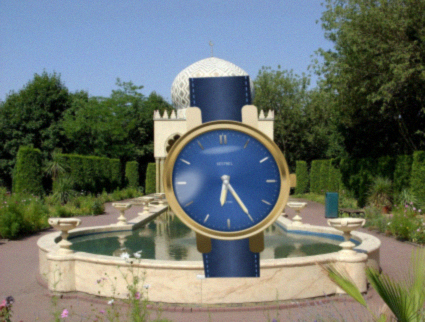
**6:25**
